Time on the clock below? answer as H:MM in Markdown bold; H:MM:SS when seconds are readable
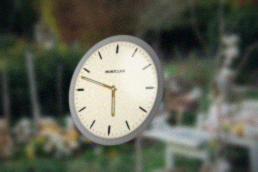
**5:48**
